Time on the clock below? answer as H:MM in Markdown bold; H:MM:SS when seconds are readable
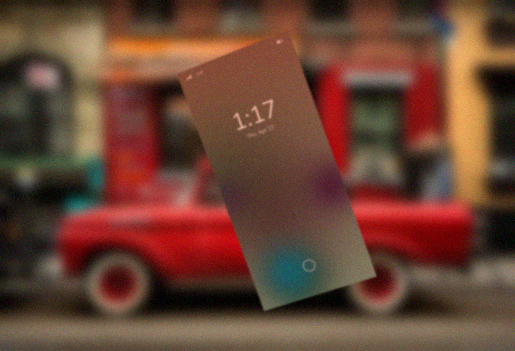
**1:17**
